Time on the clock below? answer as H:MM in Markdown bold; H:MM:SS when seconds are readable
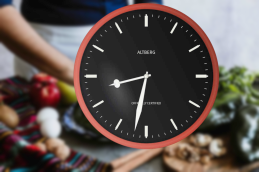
**8:32**
